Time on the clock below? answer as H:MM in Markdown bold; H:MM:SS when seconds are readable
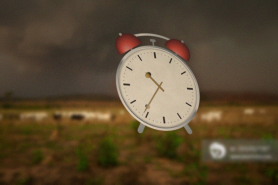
**10:36**
